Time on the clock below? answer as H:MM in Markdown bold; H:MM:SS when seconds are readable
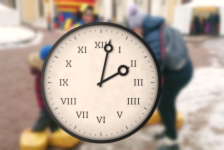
**2:02**
